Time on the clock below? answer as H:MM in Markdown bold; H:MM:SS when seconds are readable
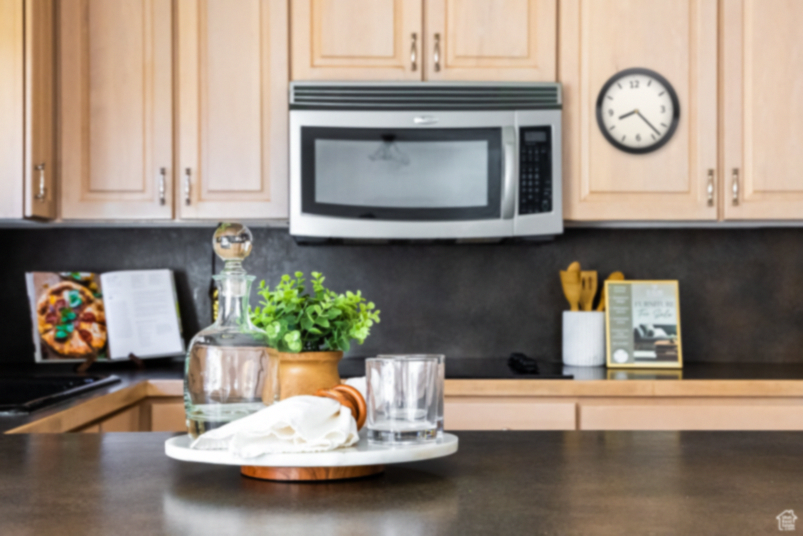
**8:23**
